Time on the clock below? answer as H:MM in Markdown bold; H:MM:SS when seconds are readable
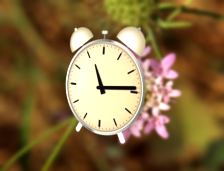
**11:14**
